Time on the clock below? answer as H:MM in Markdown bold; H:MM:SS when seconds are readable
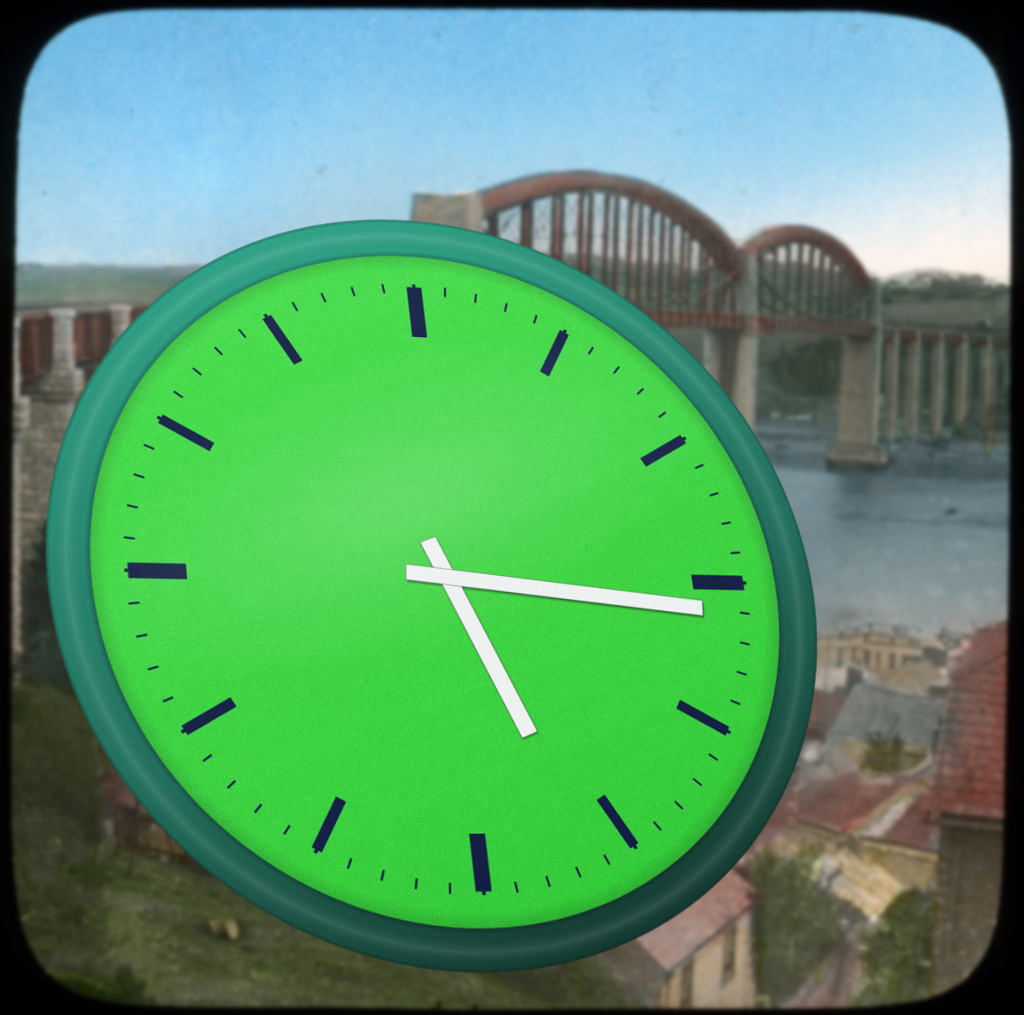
**5:16**
